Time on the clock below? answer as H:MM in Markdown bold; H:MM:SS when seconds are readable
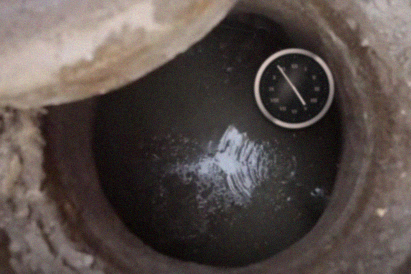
**4:54**
